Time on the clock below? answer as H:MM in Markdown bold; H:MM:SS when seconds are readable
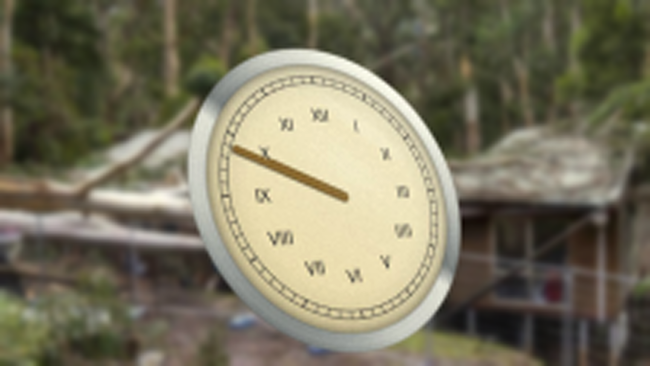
**9:49**
